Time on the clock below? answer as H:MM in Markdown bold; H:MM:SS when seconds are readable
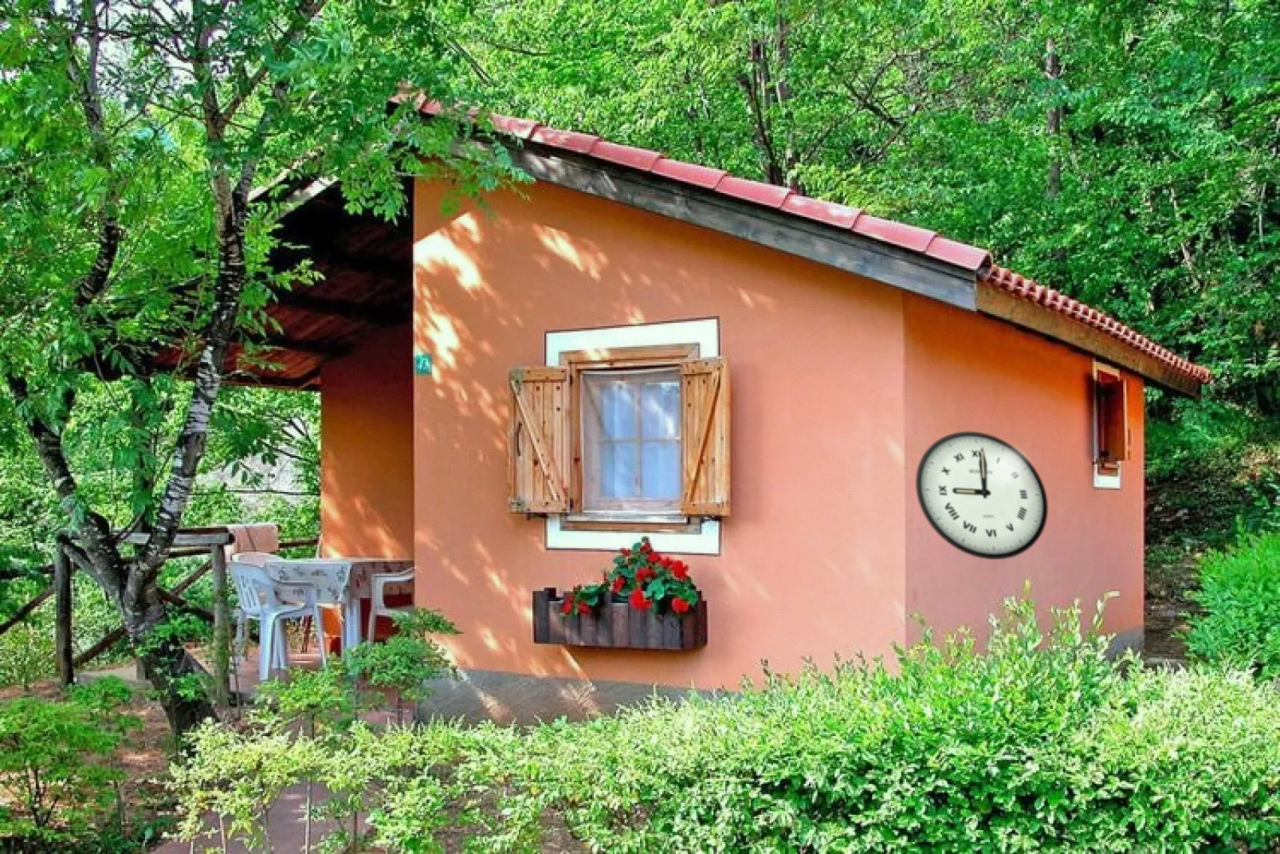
**9:01**
